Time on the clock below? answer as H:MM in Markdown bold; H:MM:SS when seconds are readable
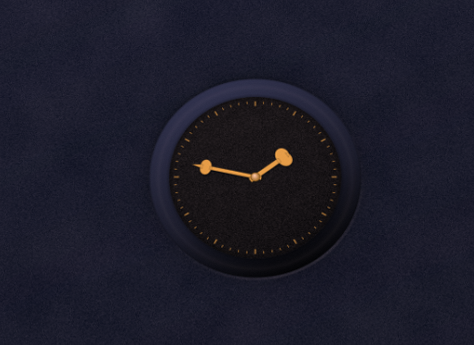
**1:47**
